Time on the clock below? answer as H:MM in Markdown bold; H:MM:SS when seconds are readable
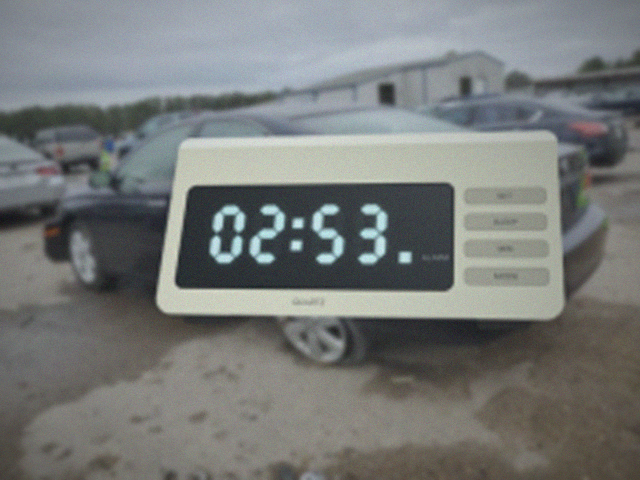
**2:53**
